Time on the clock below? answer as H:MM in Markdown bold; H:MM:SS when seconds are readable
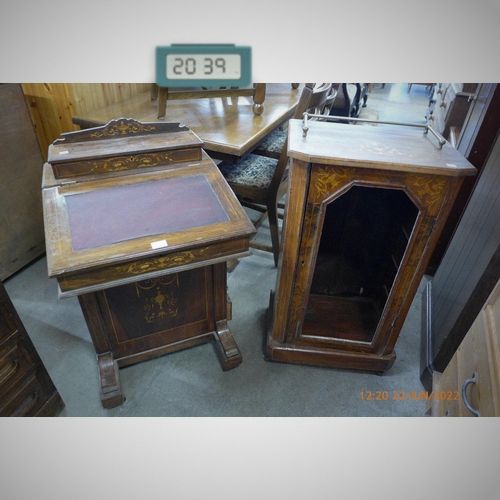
**20:39**
